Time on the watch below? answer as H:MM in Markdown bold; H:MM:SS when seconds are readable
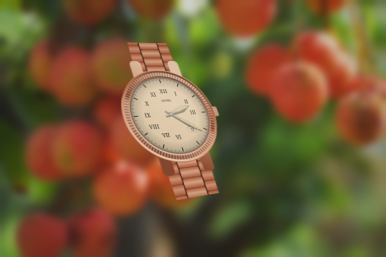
**2:21**
